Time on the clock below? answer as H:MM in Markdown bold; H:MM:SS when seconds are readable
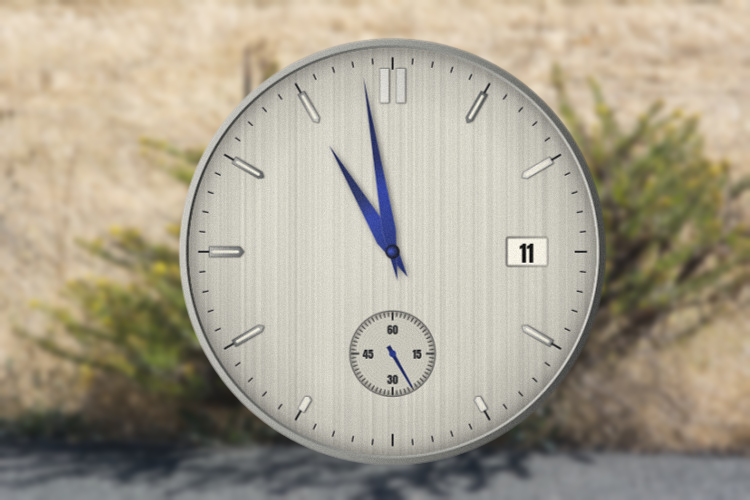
**10:58:25**
